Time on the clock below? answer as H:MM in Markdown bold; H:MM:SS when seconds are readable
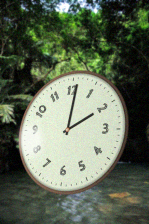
**2:01**
